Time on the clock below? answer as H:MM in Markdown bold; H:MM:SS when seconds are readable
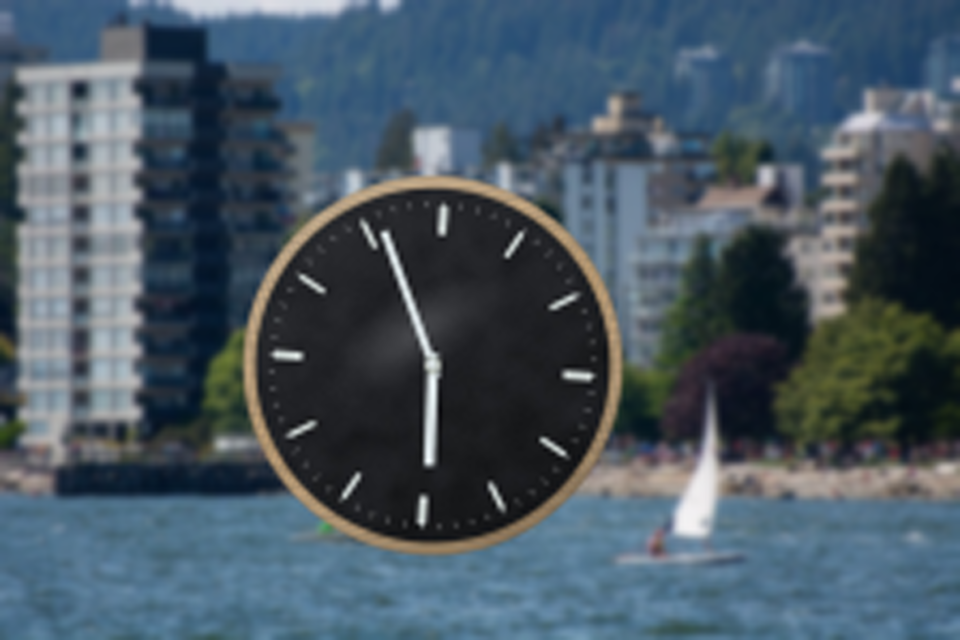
**5:56**
